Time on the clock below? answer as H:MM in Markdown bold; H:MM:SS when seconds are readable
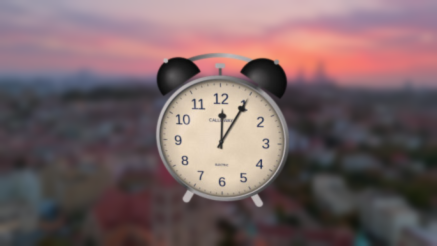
**12:05**
